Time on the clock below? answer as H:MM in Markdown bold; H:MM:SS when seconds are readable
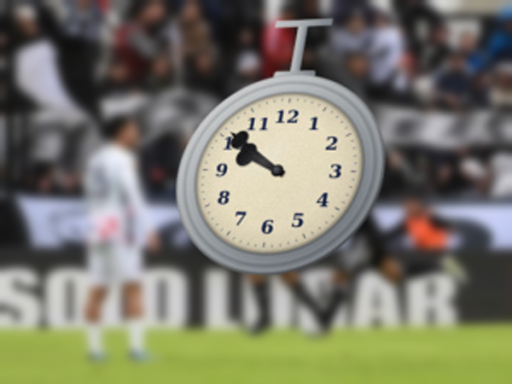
**9:51**
